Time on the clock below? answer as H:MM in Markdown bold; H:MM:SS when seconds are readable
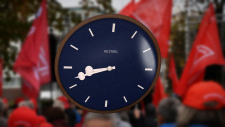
**8:42**
